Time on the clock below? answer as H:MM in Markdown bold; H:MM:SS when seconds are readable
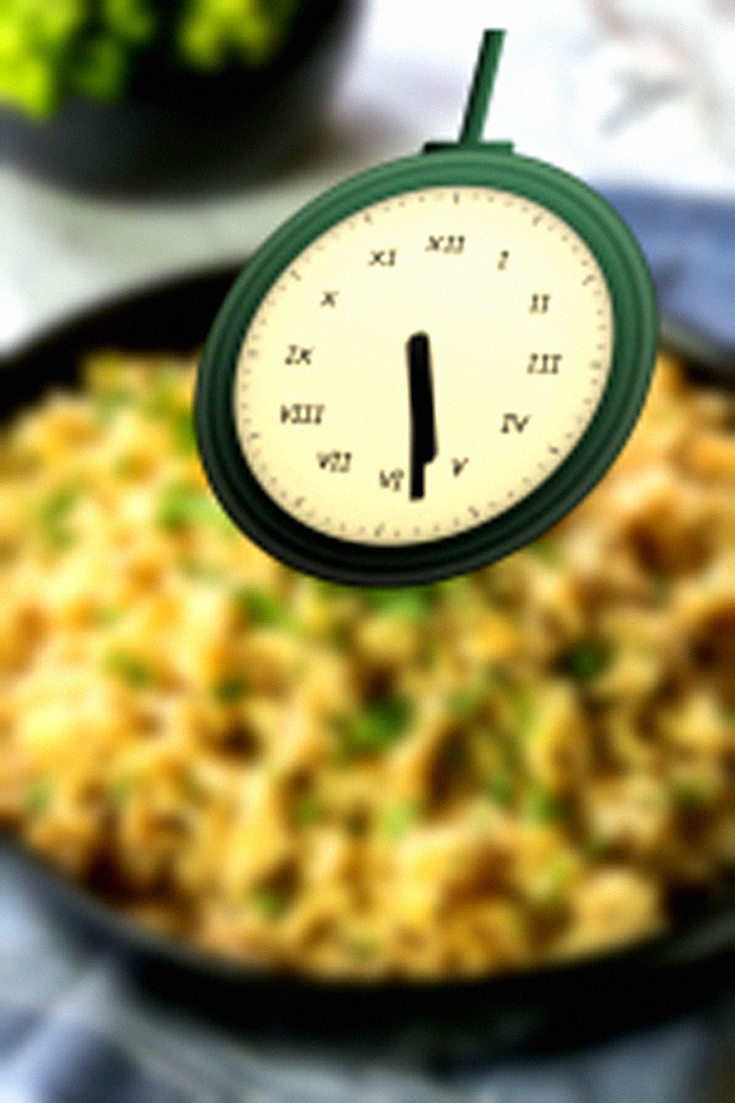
**5:28**
